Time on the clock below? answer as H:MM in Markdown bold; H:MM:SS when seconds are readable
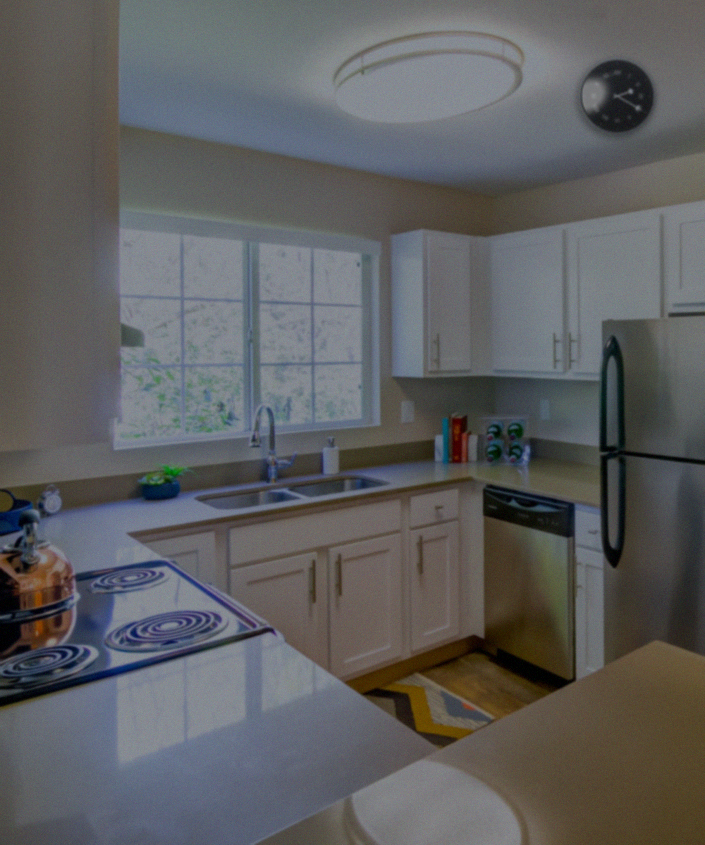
**2:20**
